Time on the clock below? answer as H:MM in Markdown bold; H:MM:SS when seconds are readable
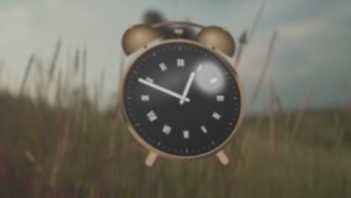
**12:49**
